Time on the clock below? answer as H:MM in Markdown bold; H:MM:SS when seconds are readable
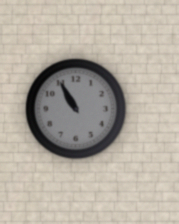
**10:55**
